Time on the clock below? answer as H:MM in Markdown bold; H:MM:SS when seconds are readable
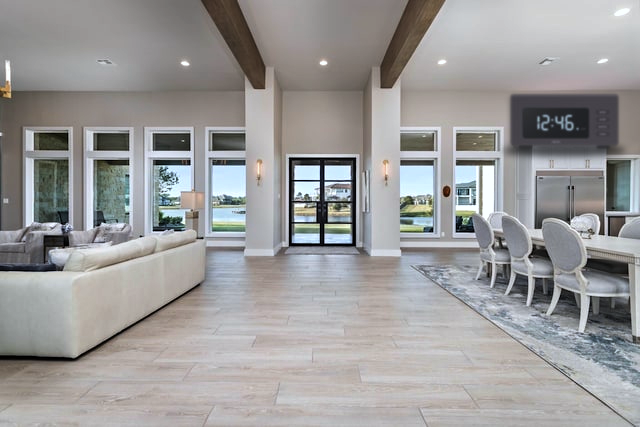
**12:46**
